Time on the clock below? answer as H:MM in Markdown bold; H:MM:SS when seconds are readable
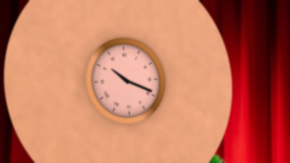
**10:19**
